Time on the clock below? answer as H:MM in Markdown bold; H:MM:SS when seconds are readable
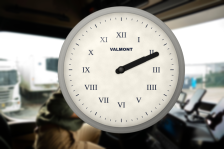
**2:11**
